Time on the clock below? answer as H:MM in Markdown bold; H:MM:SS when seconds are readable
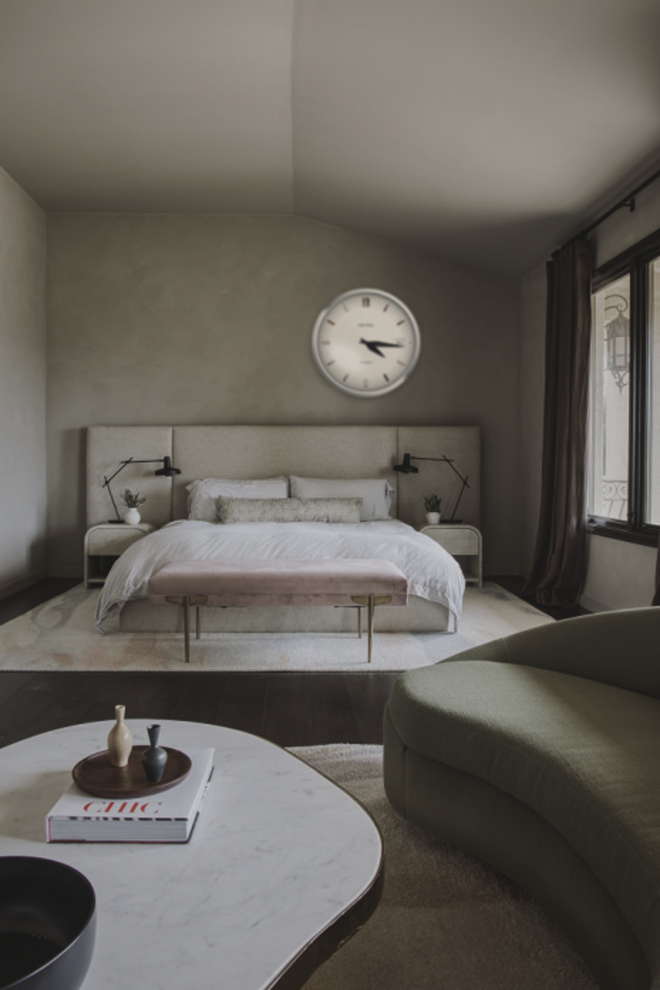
**4:16**
